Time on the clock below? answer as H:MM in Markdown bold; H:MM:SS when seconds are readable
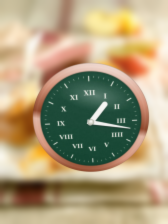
**1:17**
